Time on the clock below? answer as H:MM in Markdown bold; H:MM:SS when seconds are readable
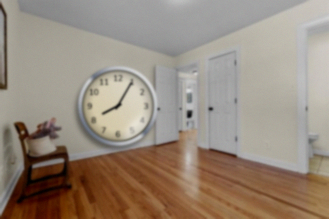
**8:05**
